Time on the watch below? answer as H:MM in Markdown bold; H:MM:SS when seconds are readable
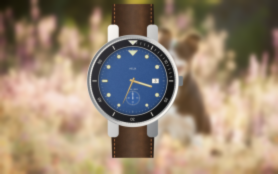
**3:34**
